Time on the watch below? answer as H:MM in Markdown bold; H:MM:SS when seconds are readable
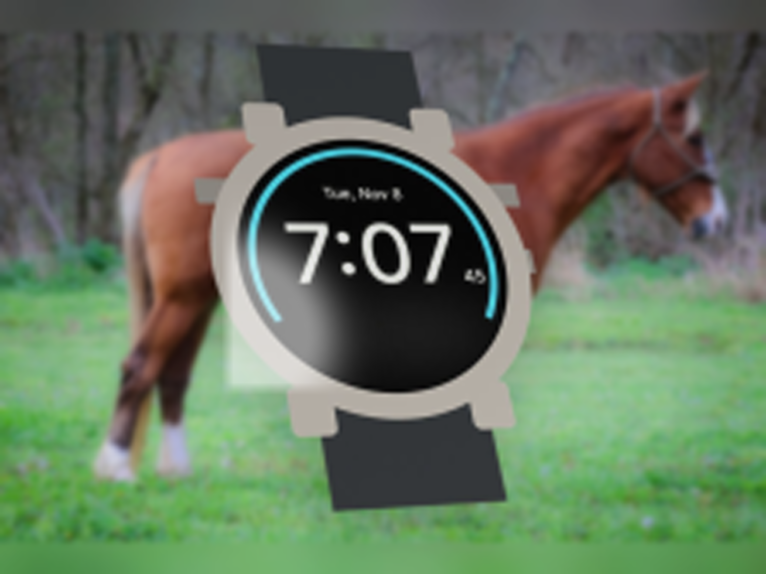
**7:07**
